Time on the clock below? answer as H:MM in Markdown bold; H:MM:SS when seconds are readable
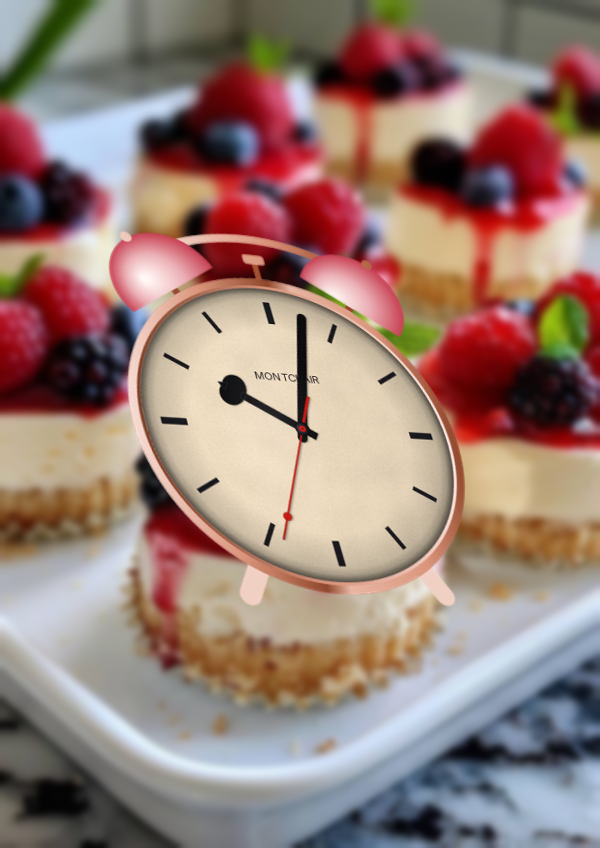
**10:02:34**
